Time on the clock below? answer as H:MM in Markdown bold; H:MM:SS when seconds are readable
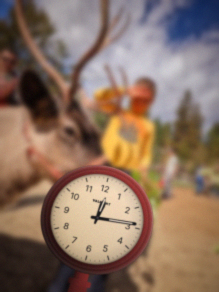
**12:14**
